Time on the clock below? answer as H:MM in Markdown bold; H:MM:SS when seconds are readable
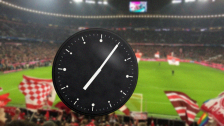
**7:05**
